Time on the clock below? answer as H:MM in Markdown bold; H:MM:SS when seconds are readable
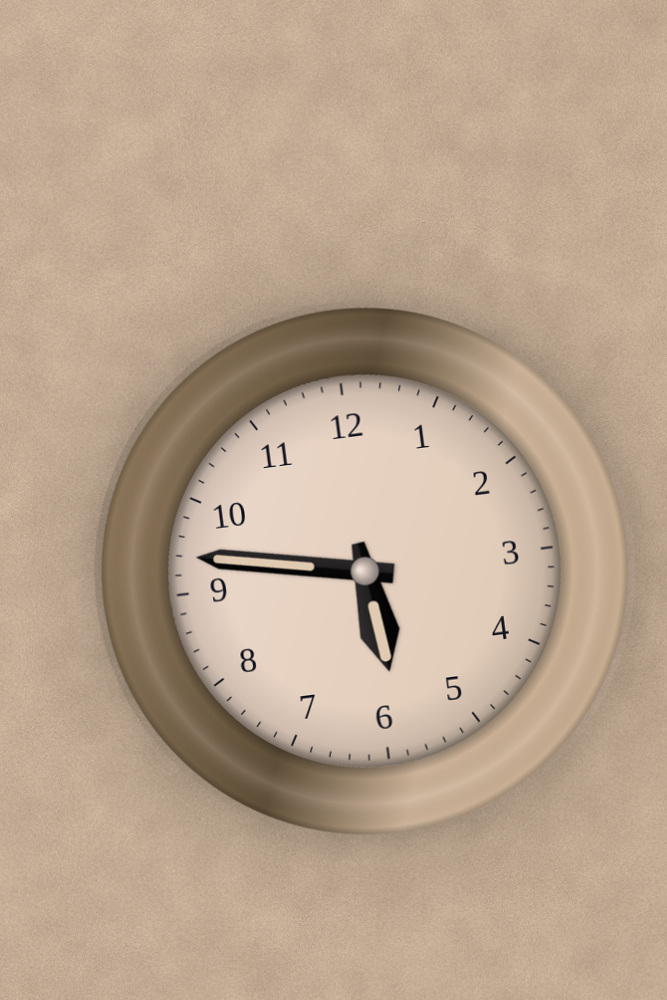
**5:47**
